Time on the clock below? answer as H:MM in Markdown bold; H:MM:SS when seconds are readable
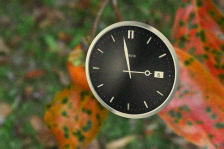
**2:58**
